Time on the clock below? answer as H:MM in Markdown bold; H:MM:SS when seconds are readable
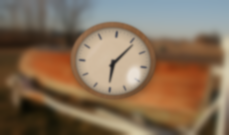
**6:06**
